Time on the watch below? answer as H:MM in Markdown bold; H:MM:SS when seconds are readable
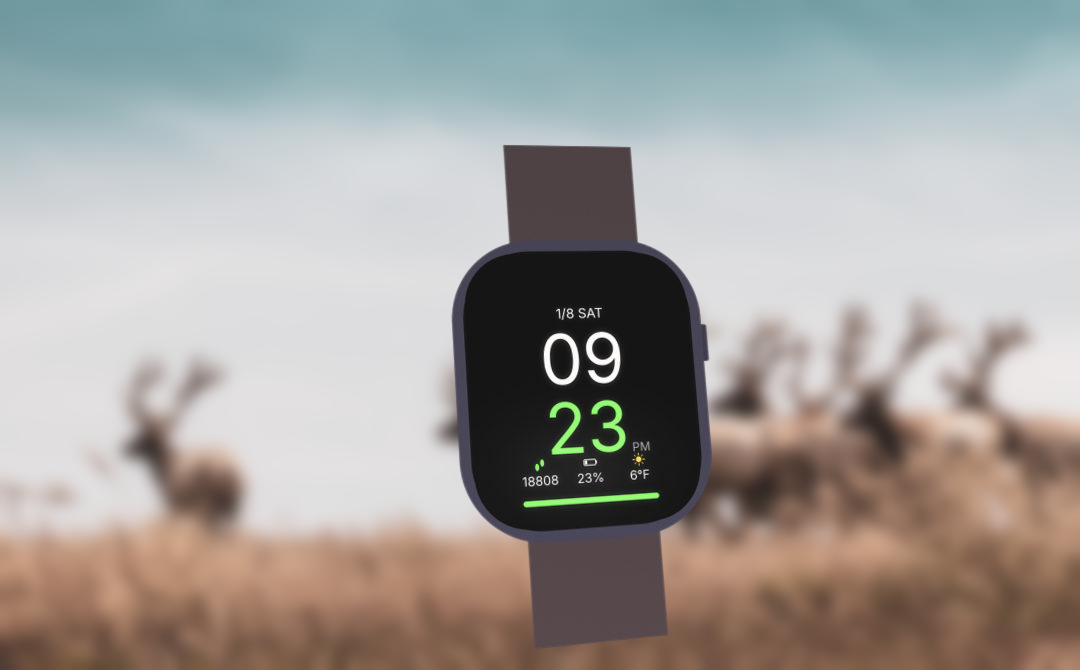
**9:23**
